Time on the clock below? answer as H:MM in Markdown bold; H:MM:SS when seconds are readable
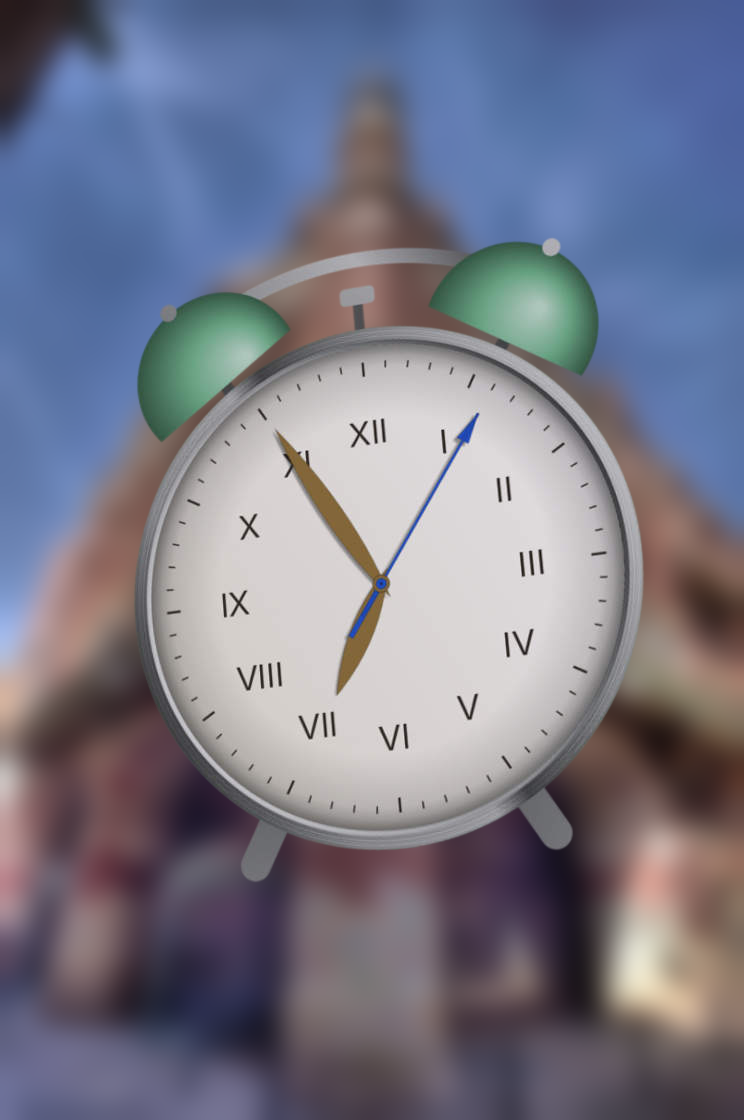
**6:55:06**
